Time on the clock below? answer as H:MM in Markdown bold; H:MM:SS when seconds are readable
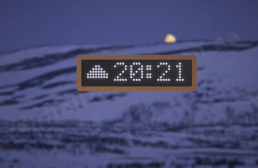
**20:21**
